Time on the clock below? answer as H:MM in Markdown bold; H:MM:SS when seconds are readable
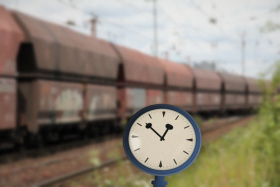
**12:52**
